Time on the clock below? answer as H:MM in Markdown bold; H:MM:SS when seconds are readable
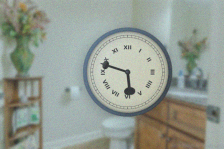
**5:48**
